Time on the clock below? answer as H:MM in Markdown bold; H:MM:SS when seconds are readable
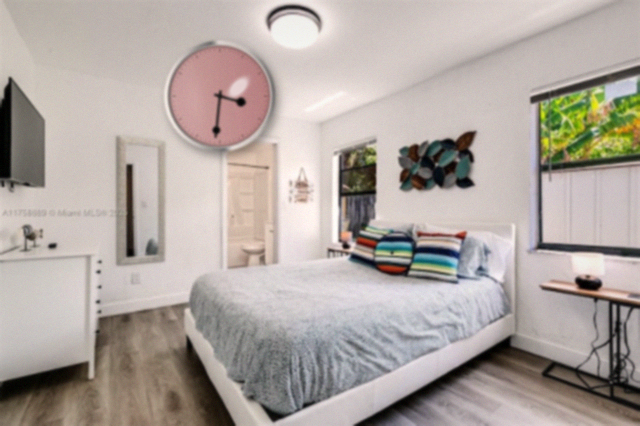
**3:31**
